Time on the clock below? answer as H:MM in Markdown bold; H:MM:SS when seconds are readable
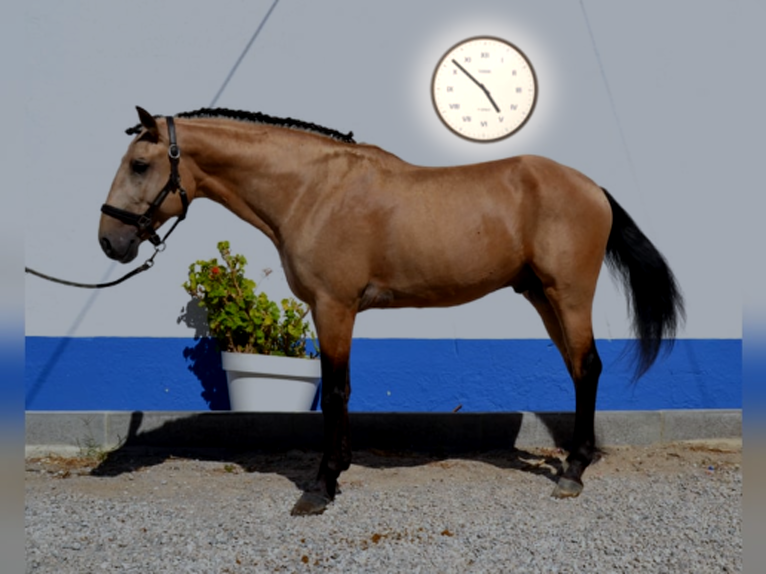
**4:52**
